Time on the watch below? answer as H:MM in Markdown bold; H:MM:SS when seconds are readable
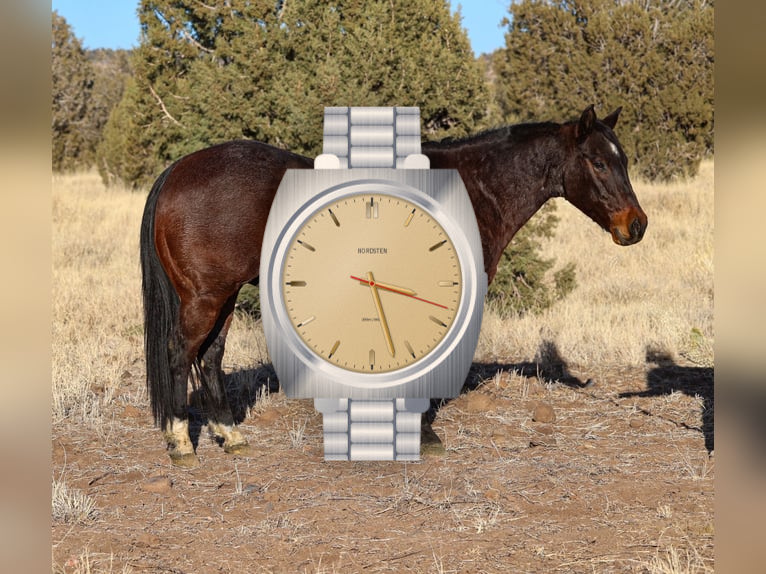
**3:27:18**
